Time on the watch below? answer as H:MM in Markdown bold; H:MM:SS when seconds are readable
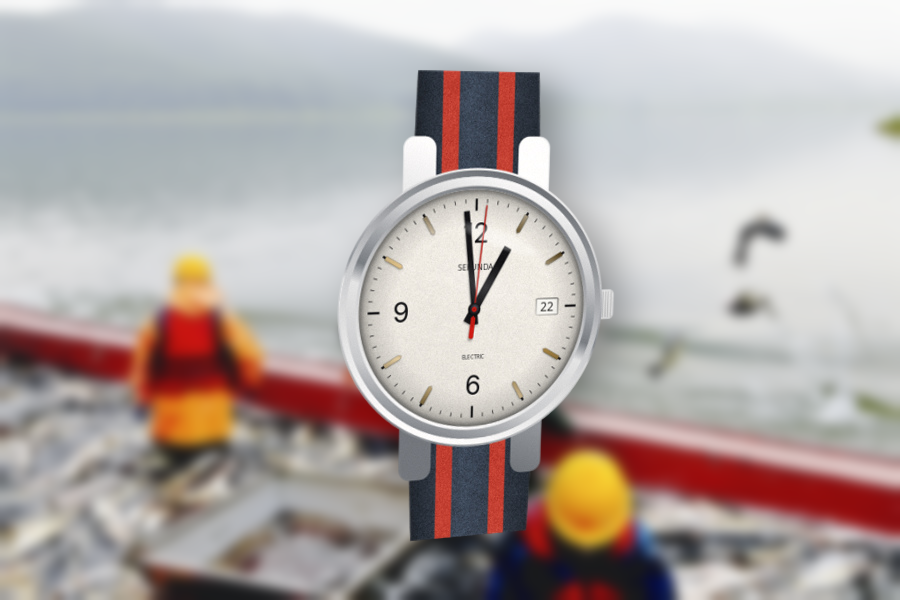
**12:59:01**
